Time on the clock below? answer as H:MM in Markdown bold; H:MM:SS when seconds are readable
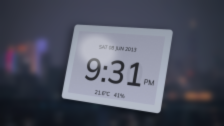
**9:31**
